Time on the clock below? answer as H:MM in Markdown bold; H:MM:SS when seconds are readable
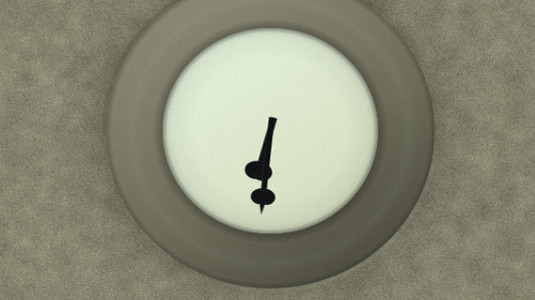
**6:31**
